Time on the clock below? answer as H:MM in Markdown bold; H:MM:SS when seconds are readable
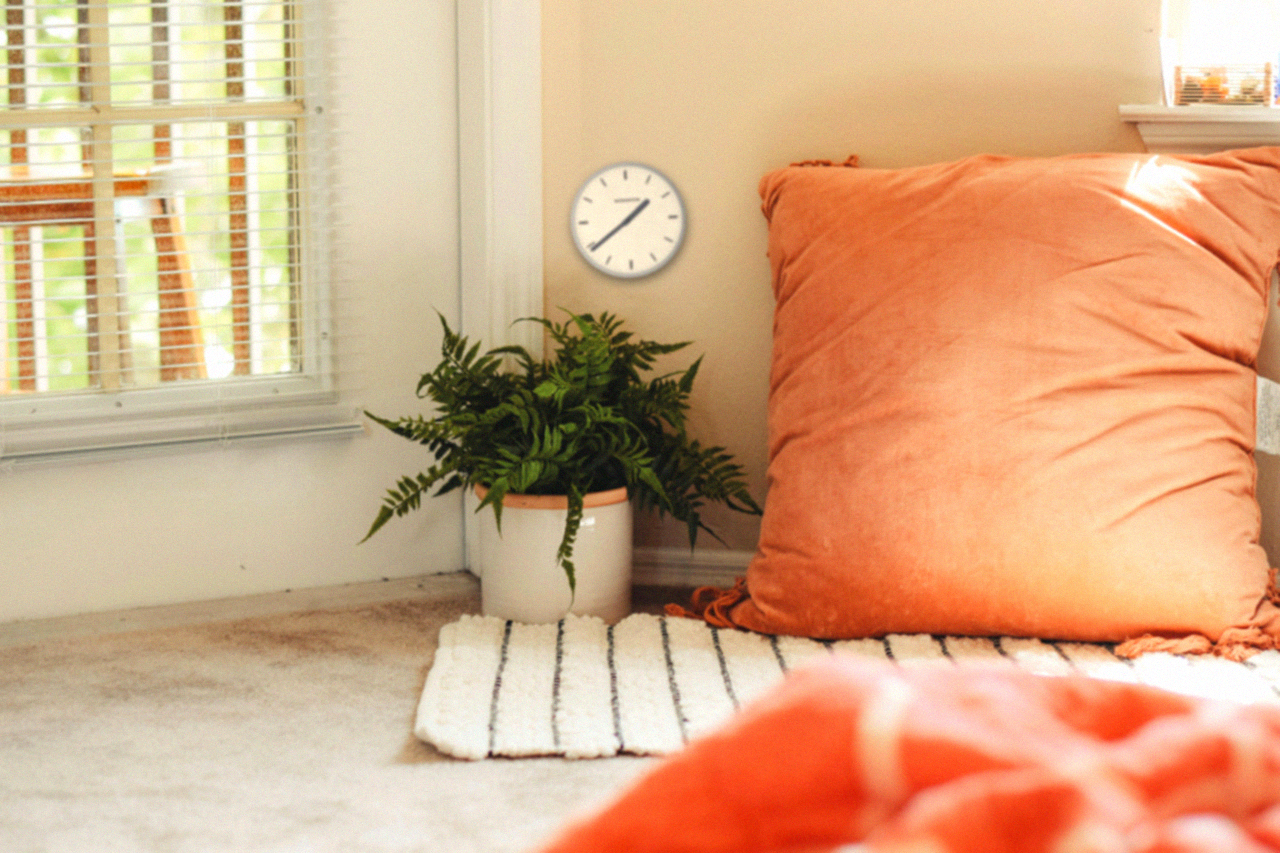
**1:39**
